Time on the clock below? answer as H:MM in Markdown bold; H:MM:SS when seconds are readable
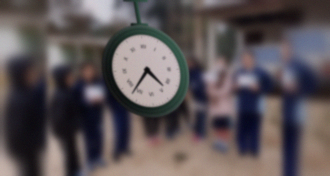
**4:37**
